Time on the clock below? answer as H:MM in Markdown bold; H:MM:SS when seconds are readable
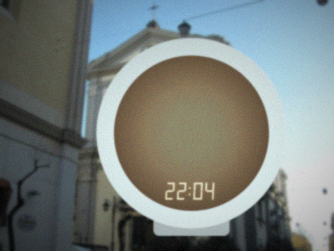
**22:04**
